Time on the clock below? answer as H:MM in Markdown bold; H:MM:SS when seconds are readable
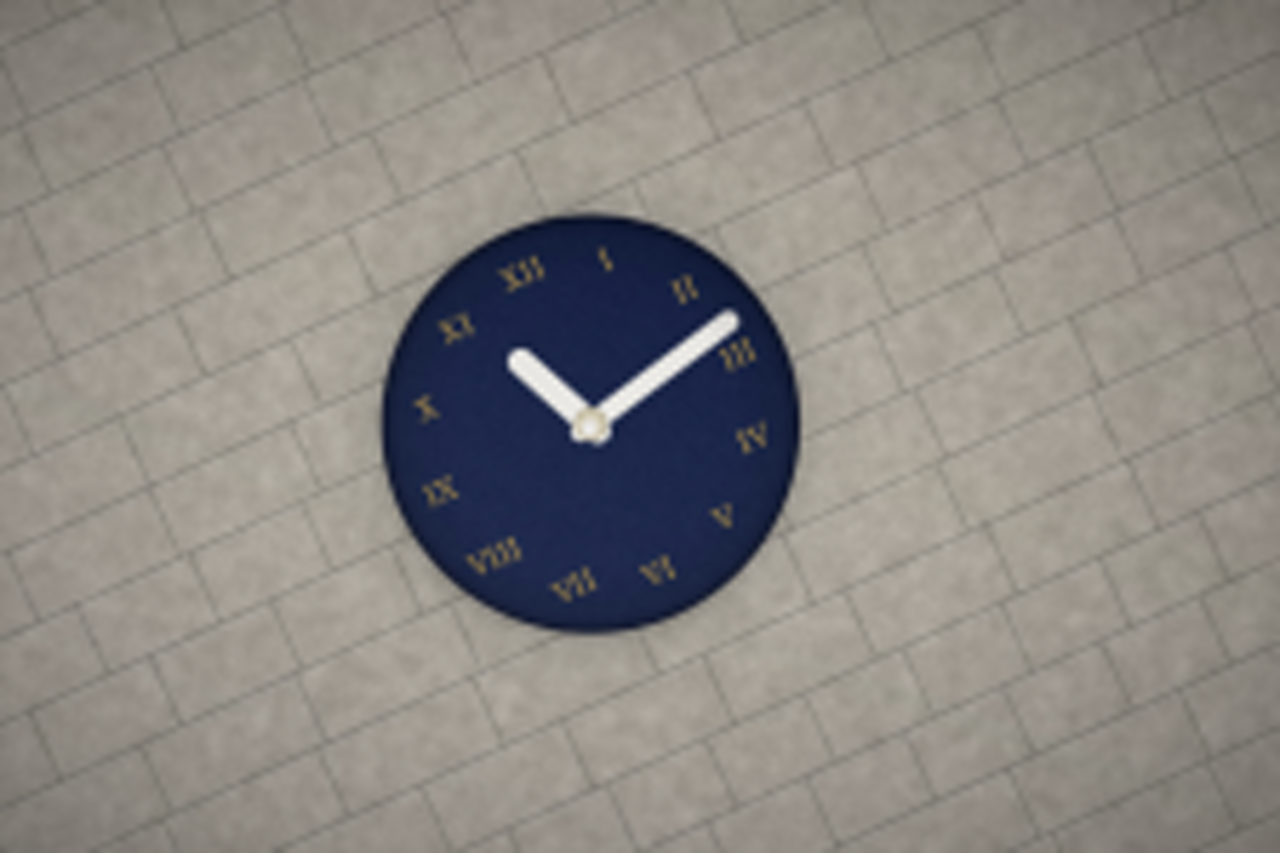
**11:13**
